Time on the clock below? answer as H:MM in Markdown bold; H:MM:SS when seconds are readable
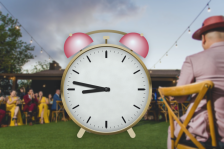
**8:47**
